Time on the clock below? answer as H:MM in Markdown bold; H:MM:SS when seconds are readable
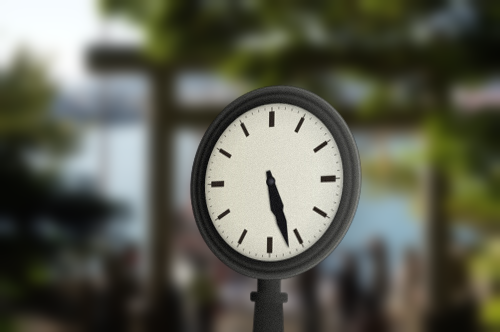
**5:27**
